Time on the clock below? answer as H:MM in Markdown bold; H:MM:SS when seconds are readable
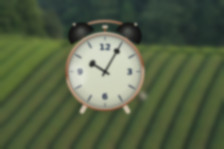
**10:05**
